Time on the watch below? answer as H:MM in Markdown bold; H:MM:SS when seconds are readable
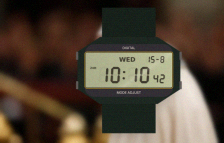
**10:10:42**
